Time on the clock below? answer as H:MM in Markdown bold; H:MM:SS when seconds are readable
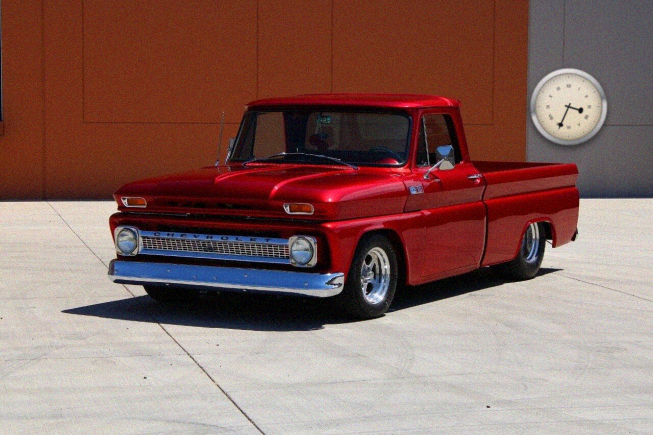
**3:34**
